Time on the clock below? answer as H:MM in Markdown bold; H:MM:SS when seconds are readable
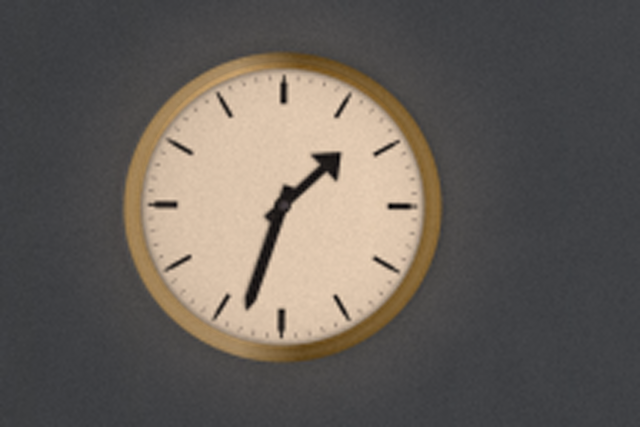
**1:33**
